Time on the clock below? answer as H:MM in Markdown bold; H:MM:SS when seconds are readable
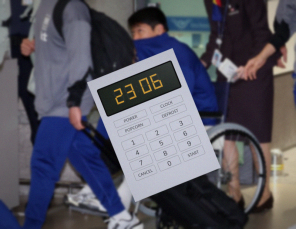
**23:06**
